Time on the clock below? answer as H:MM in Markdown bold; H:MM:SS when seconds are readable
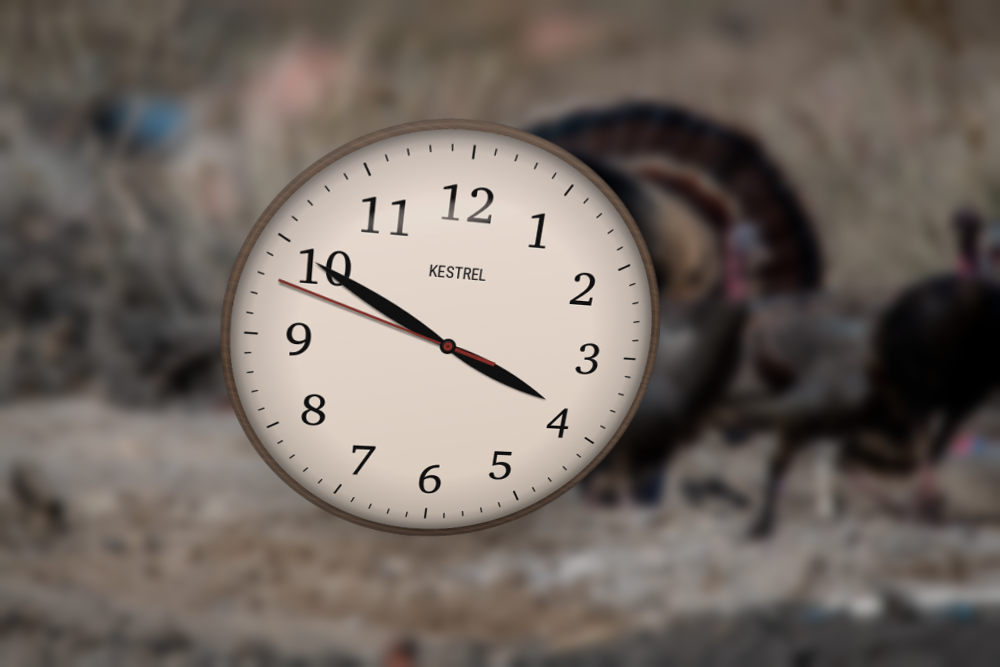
**3:49:48**
